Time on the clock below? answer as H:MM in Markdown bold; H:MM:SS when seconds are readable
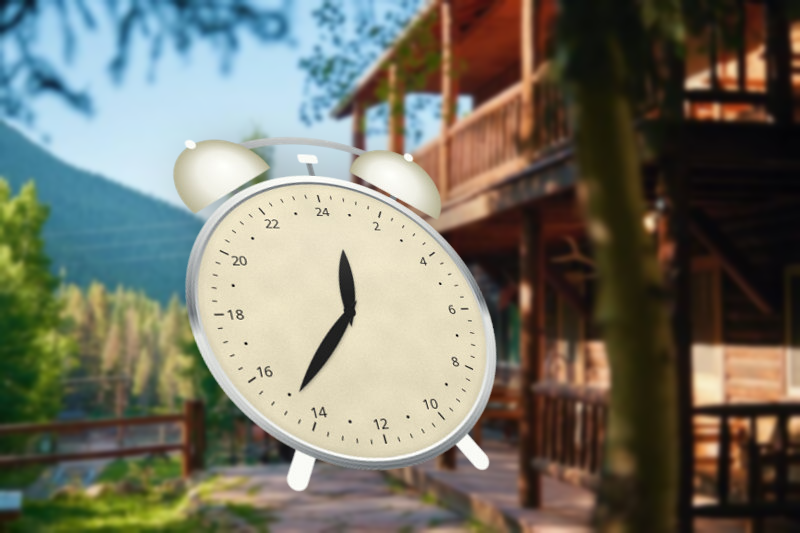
**0:37**
